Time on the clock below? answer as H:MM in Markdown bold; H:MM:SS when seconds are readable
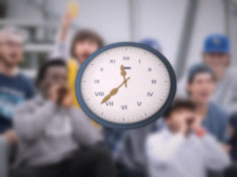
**11:37**
